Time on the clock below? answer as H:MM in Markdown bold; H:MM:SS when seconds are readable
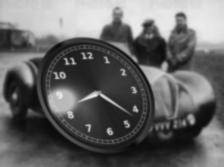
**8:22**
